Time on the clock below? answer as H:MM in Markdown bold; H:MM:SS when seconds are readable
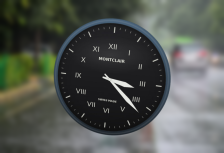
**3:22**
